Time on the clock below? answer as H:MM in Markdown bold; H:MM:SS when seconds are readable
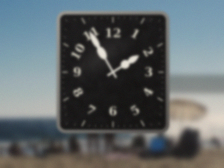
**1:55**
